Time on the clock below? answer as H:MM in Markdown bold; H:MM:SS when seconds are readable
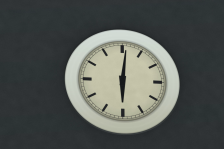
**6:01**
